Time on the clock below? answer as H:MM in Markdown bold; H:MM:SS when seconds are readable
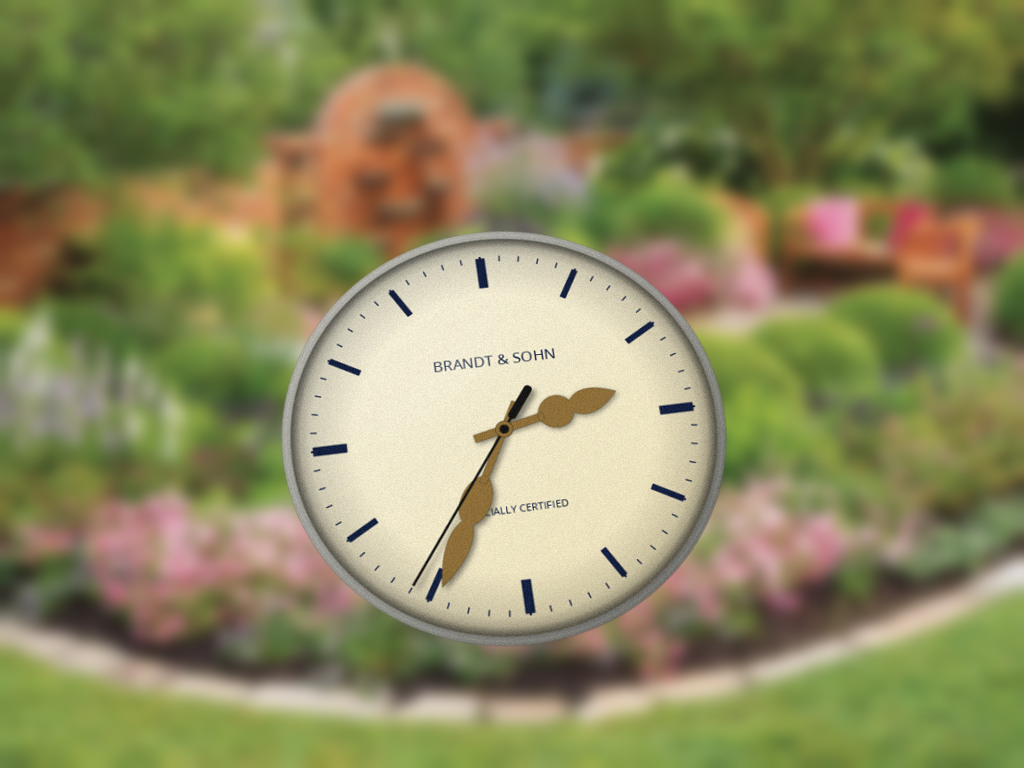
**2:34:36**
